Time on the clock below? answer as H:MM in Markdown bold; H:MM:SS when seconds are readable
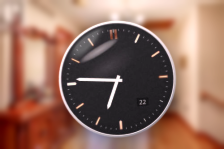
**6:46**
